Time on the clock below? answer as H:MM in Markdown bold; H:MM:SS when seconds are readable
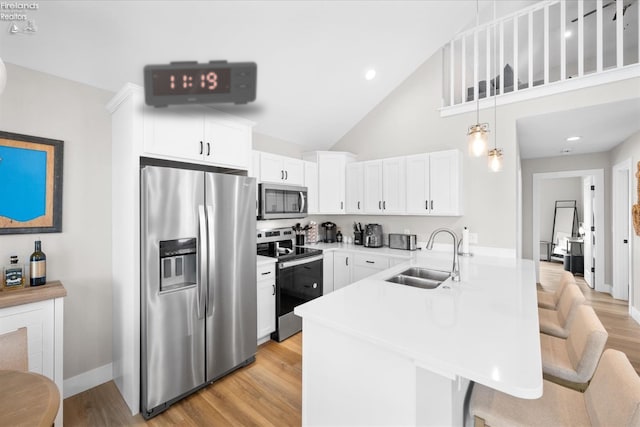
**11:19**
